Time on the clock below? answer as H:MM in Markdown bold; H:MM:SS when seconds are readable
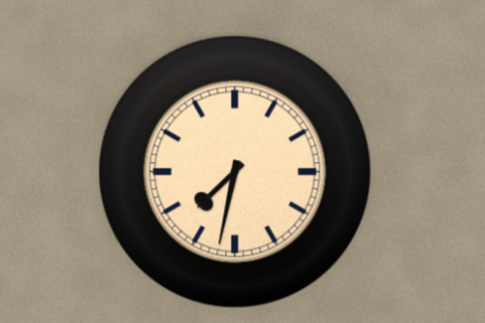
**7:32**
